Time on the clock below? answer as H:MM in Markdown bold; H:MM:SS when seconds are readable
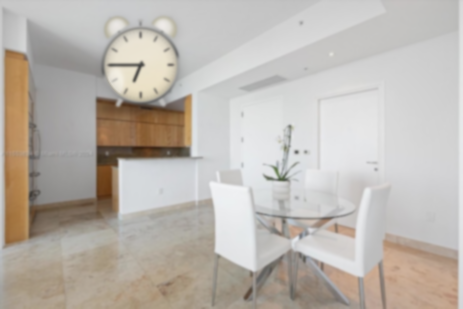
**6:45**
